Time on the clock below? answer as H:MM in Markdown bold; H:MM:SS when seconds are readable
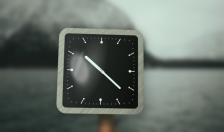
**10:22**
